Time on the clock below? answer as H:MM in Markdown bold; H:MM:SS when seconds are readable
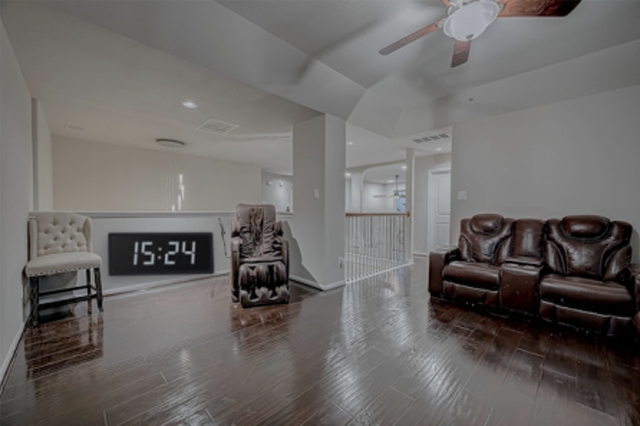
**15:24**
